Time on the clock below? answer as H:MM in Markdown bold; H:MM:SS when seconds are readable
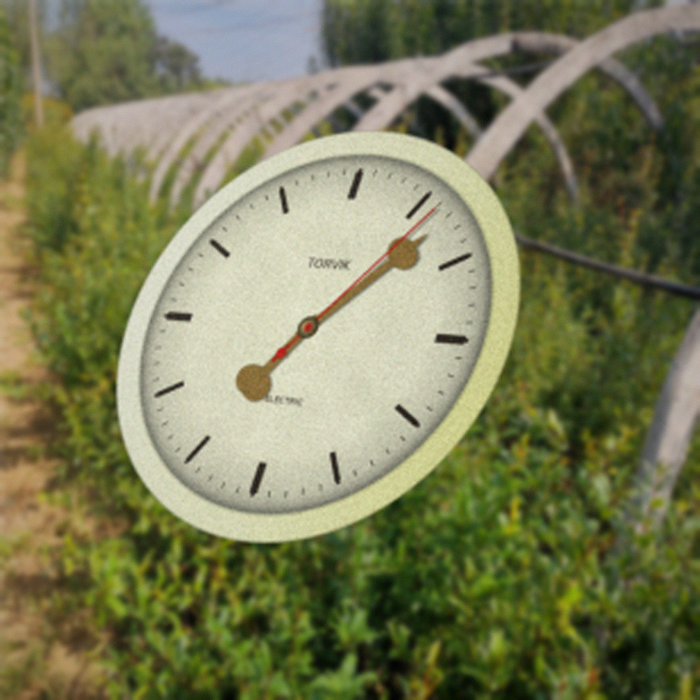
**7:07:06**
